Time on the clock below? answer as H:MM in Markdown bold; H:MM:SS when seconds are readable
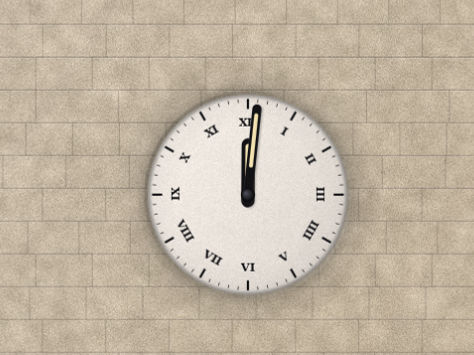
**12:01**
